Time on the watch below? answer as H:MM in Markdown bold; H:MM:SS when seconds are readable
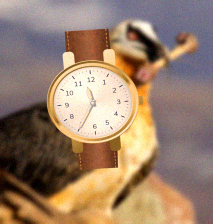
**11:35**
